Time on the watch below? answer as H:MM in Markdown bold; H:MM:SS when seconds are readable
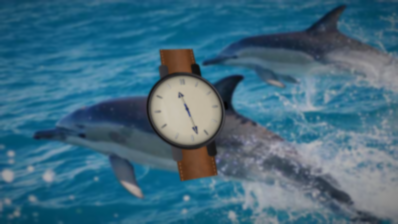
**11:28**
